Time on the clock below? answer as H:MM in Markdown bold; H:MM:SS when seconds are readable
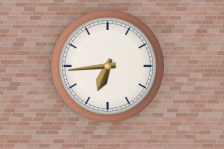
**6:44**
